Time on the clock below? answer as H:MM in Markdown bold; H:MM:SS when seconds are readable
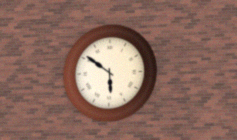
**5:51**
